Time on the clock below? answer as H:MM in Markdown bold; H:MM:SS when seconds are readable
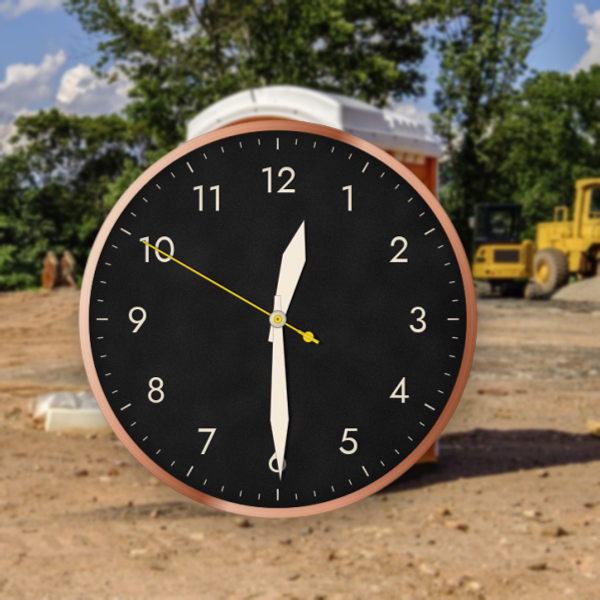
**12:29:50**
